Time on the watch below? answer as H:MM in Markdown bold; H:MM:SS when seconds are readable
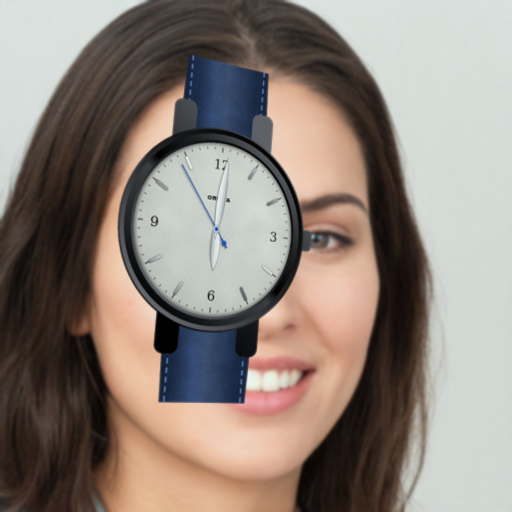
**6:00:54**
